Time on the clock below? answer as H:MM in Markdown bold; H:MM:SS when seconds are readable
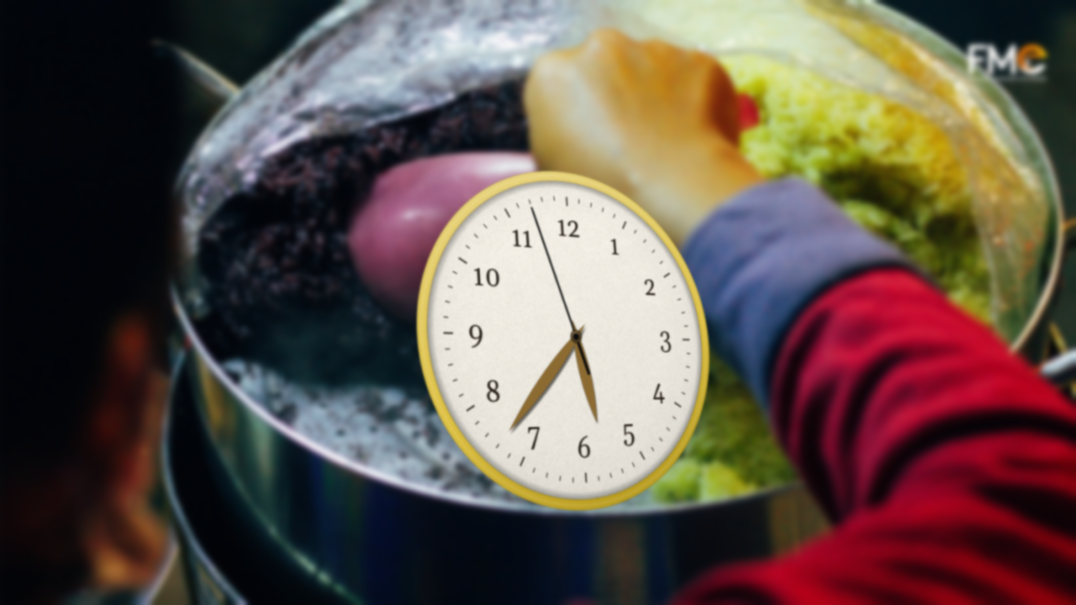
**5:36:57**
